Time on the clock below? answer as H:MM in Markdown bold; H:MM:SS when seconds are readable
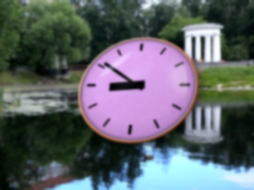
**8:51**
